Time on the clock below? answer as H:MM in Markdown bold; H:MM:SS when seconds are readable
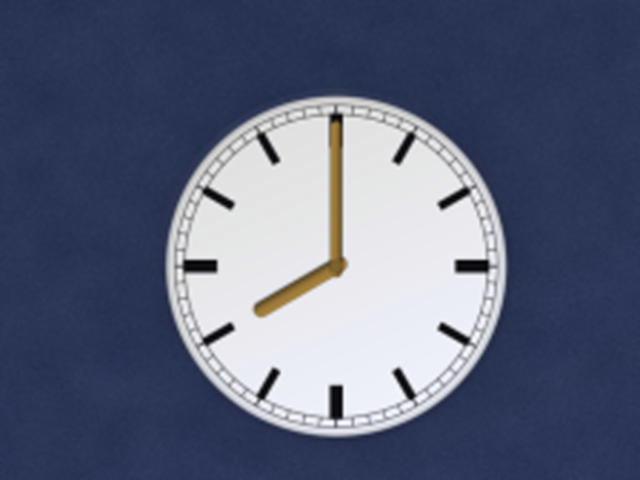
**8:00**
